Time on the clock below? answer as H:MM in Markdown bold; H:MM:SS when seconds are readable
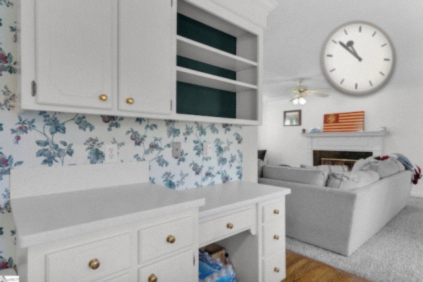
**10:51**
